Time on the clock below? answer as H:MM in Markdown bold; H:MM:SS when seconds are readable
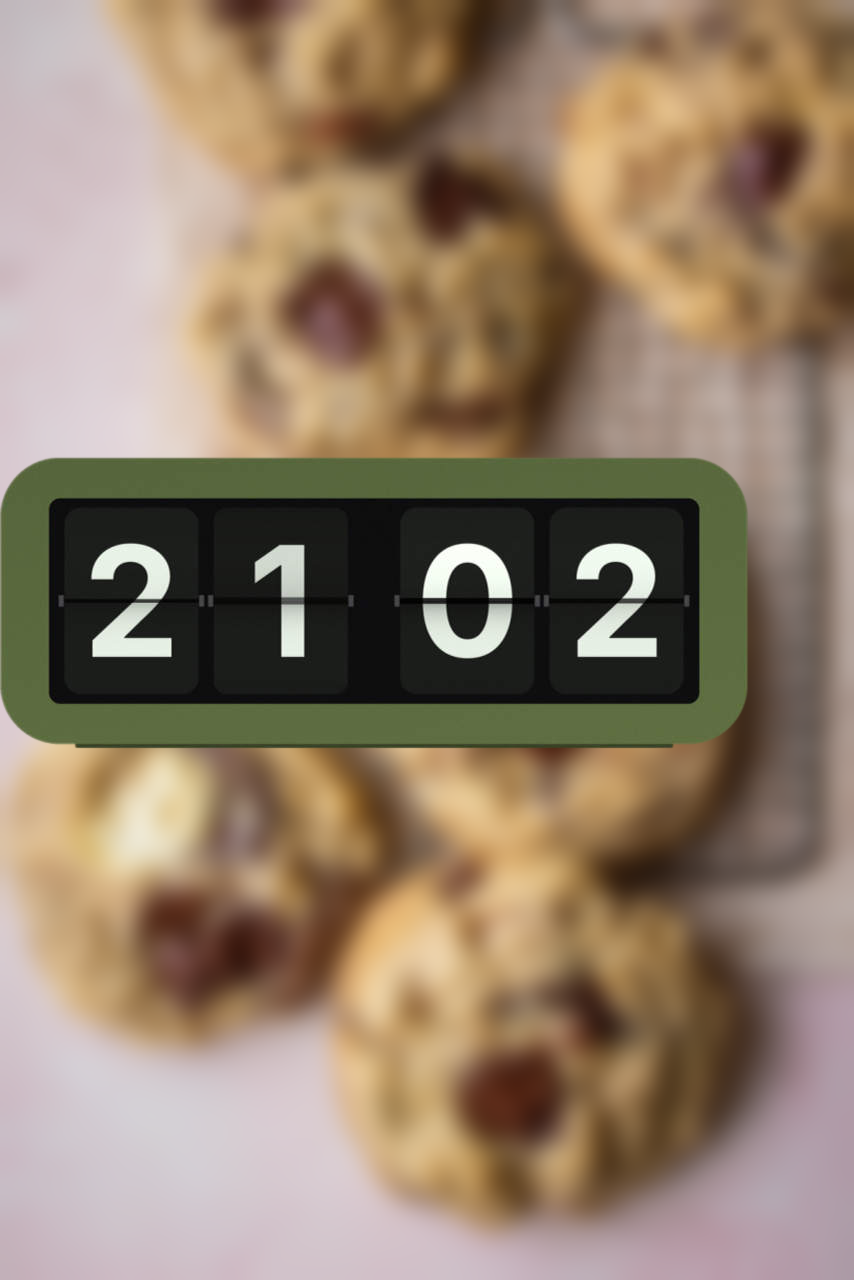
**21:02**
